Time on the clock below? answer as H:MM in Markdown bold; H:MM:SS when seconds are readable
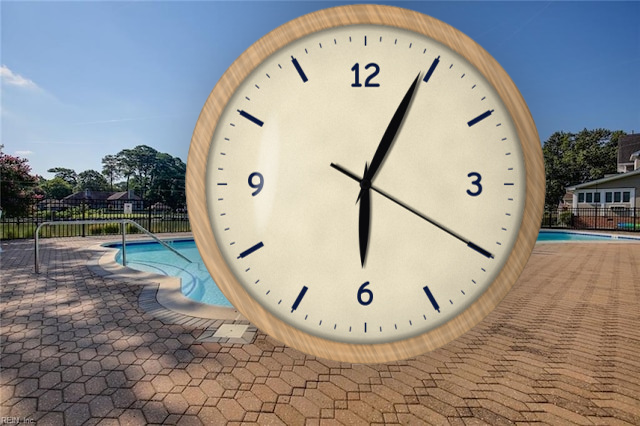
**6:04:20**
